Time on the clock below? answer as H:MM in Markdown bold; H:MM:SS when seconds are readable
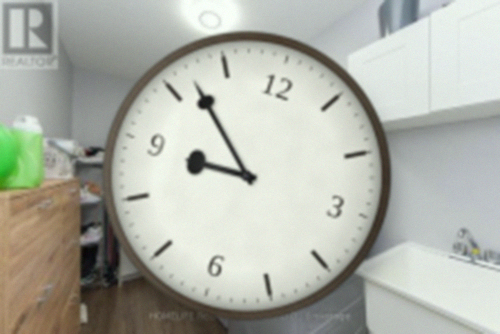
**8:52**
